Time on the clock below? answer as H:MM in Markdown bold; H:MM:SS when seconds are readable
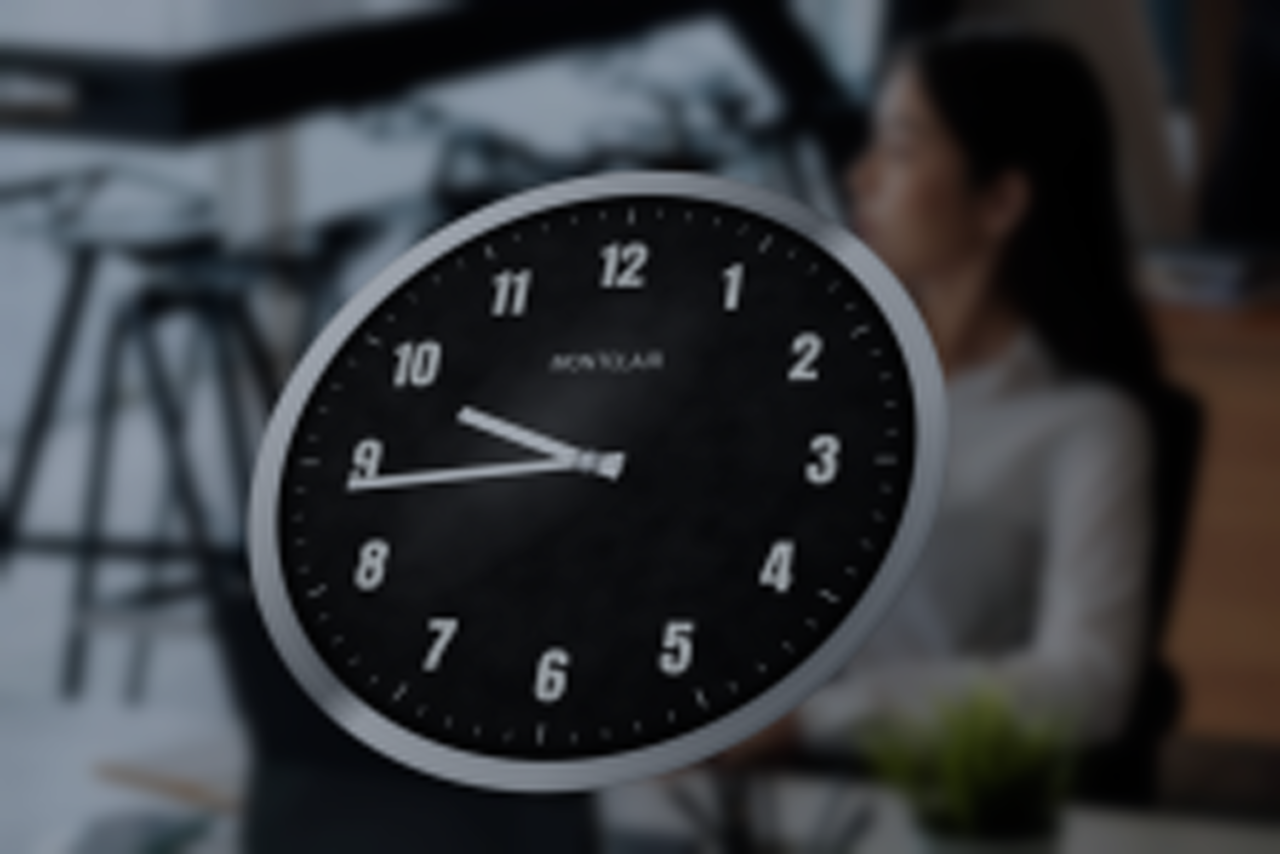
**9:44**
